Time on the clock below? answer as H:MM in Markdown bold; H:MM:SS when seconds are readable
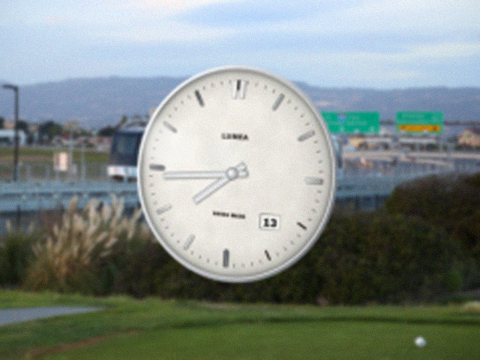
**7:44**
